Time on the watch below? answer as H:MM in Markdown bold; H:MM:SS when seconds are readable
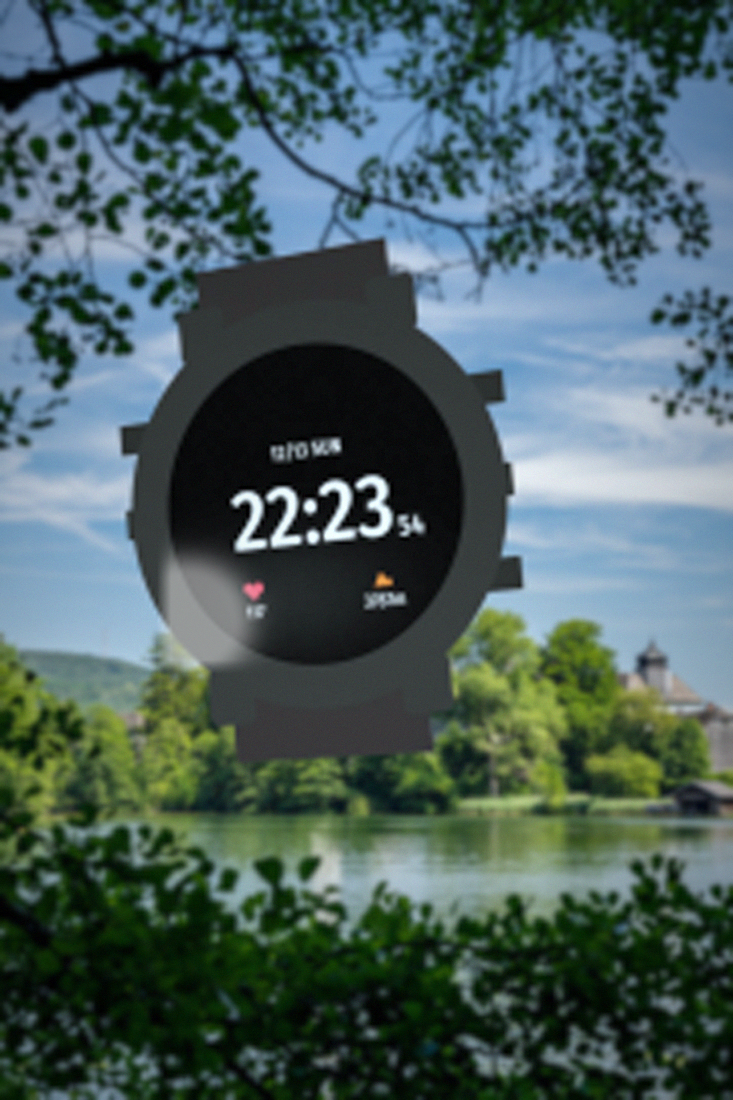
**22:23**
